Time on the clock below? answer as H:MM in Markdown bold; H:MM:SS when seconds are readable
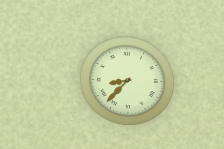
**8:37**
